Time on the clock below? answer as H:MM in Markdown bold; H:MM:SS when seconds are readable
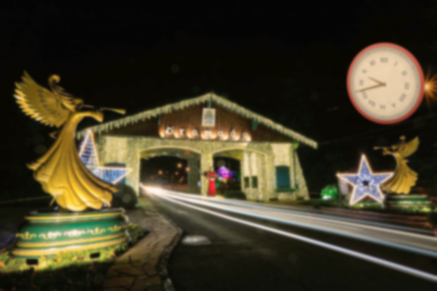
**9:42**
